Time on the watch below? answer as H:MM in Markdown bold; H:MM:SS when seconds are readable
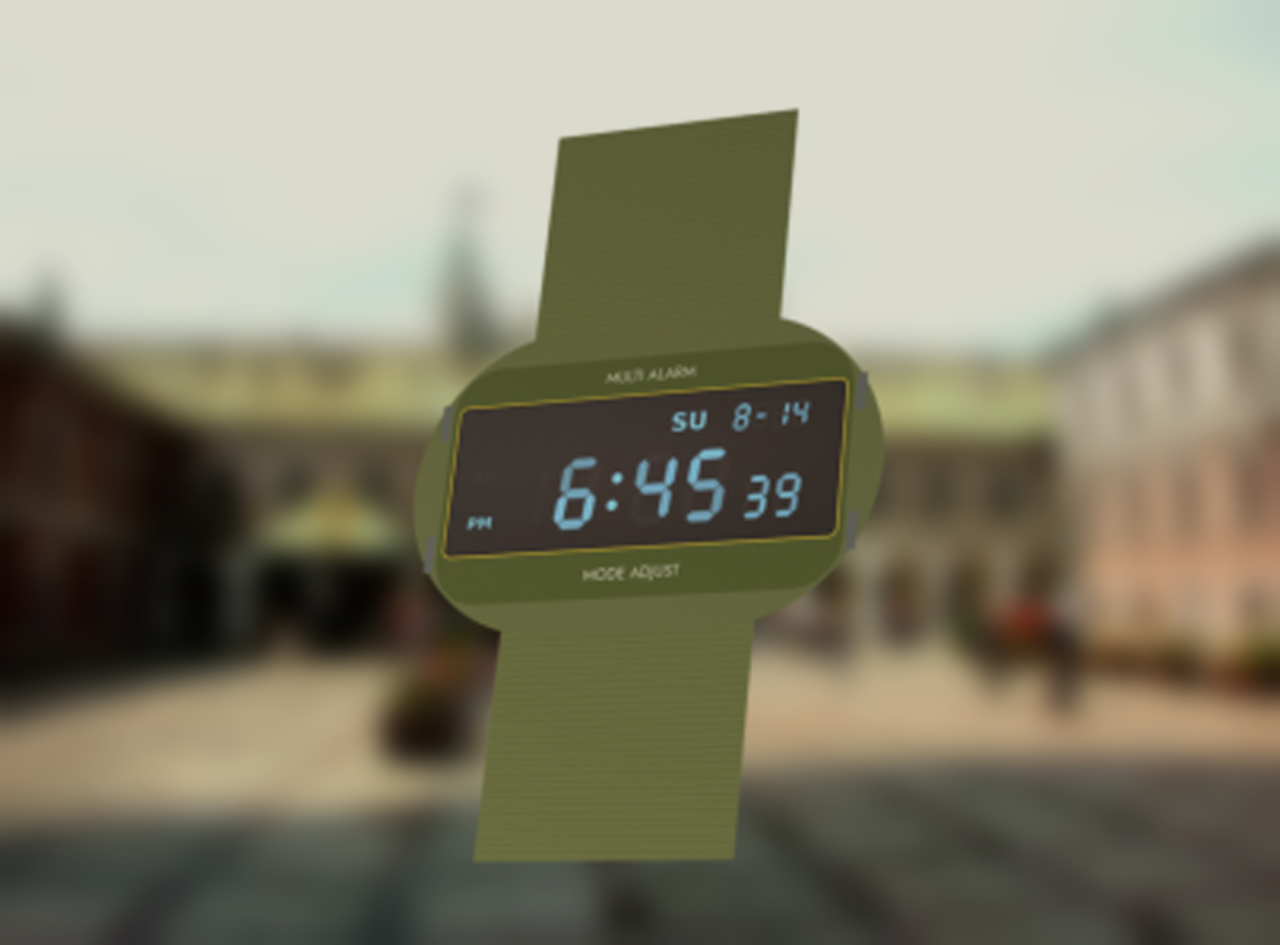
**6:45:39**
